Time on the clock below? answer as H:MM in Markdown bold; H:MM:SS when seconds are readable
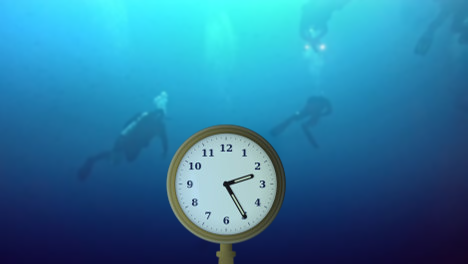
**2:25**
